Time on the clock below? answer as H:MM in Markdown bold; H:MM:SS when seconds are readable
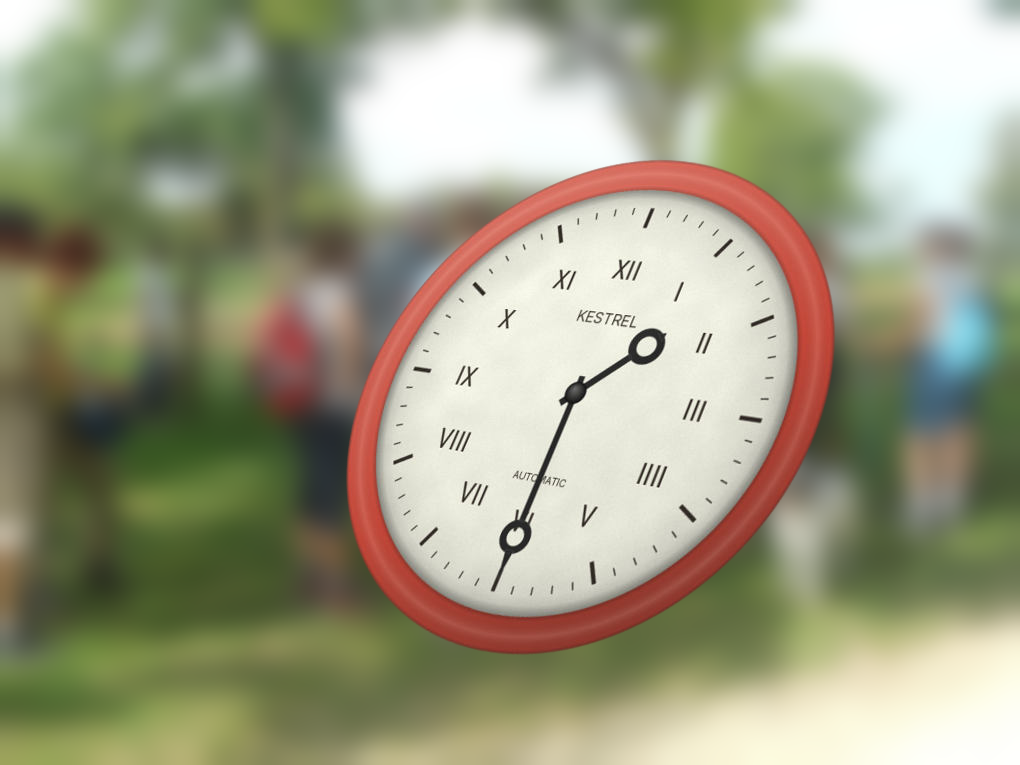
**1:30**
